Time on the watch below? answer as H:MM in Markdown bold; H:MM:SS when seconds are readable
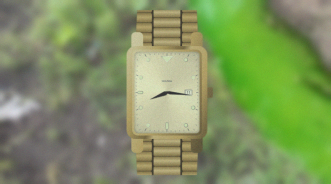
**8:16**
